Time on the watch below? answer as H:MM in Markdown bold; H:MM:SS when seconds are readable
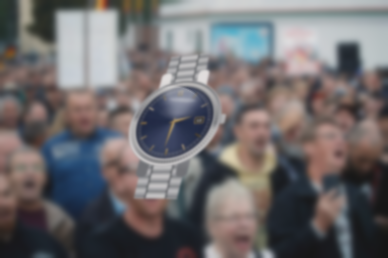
**2:31**
